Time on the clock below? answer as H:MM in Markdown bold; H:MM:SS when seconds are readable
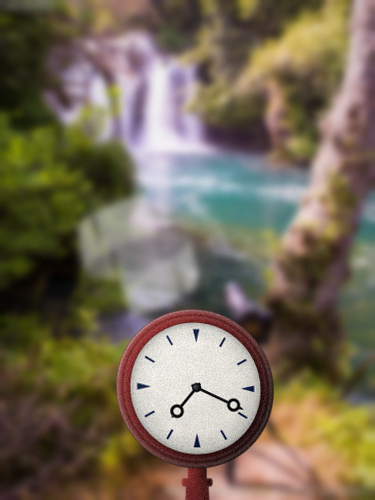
**7:19**
